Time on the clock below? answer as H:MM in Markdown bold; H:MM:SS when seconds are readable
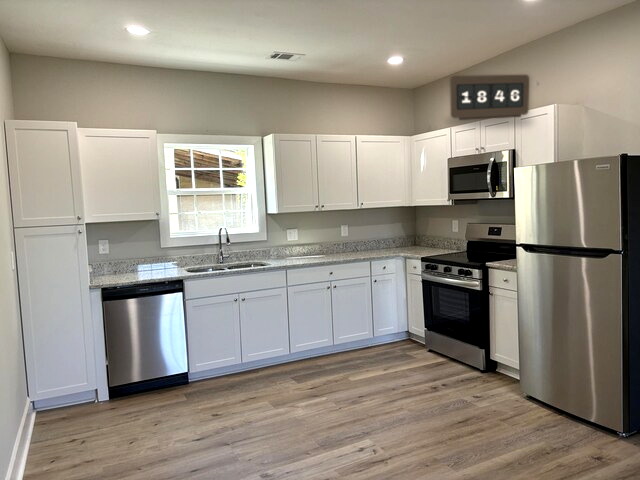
**18:46**
